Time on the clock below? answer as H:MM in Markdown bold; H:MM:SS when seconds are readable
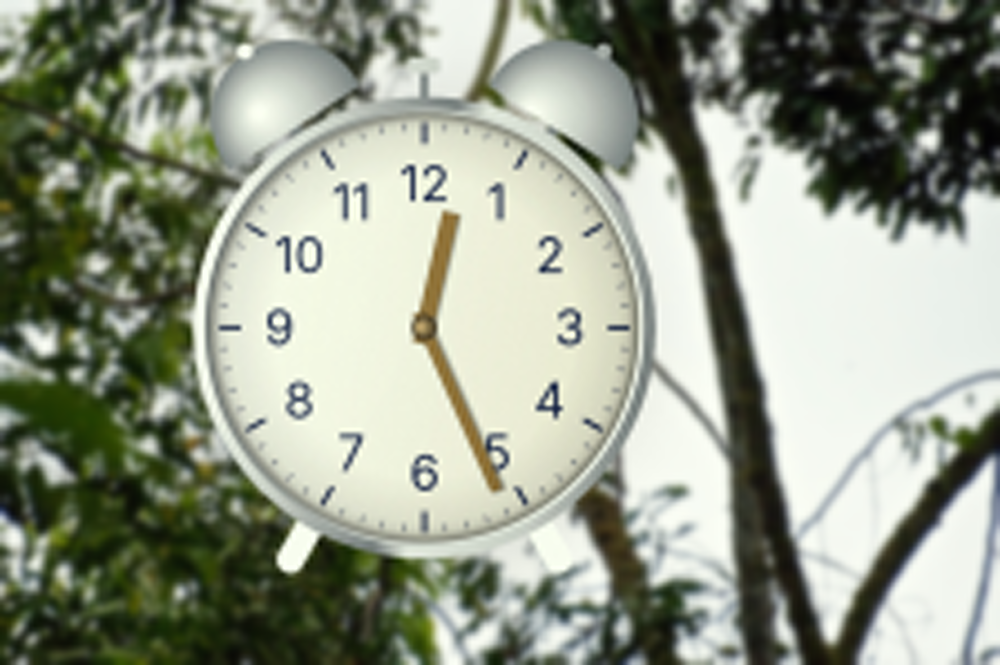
**12:26**
